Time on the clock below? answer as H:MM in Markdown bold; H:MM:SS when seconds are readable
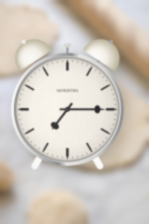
**7:15**
